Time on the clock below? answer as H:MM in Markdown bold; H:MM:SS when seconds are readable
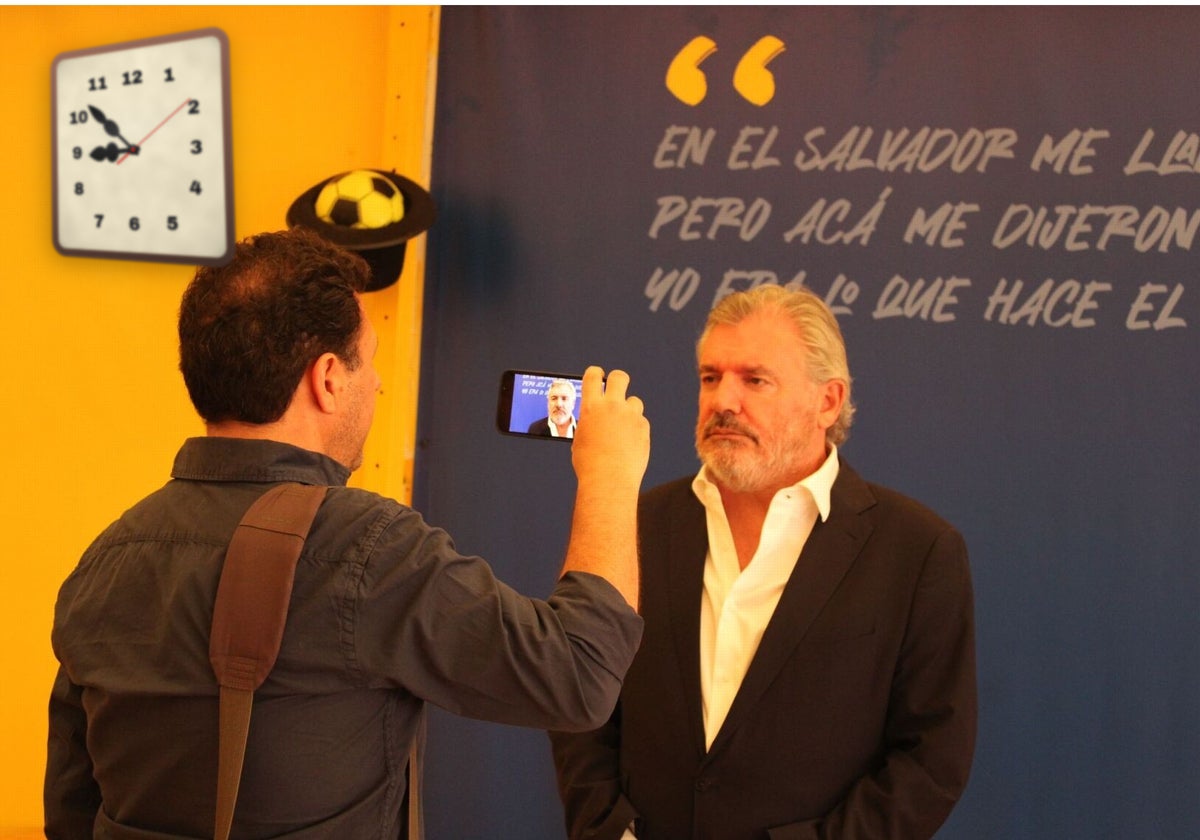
**8:52:09**
